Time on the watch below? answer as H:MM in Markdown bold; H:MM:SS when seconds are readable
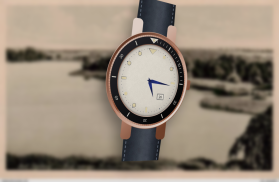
**5:16**
